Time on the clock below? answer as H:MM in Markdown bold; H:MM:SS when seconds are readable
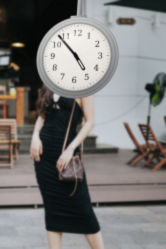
**4:53**
